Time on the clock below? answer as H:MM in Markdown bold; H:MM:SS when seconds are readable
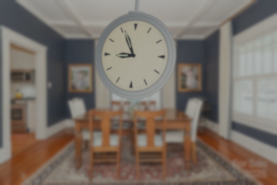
**8:56**
